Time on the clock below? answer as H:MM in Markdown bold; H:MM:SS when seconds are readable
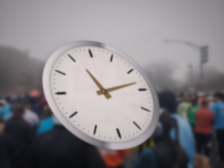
**11:13**
